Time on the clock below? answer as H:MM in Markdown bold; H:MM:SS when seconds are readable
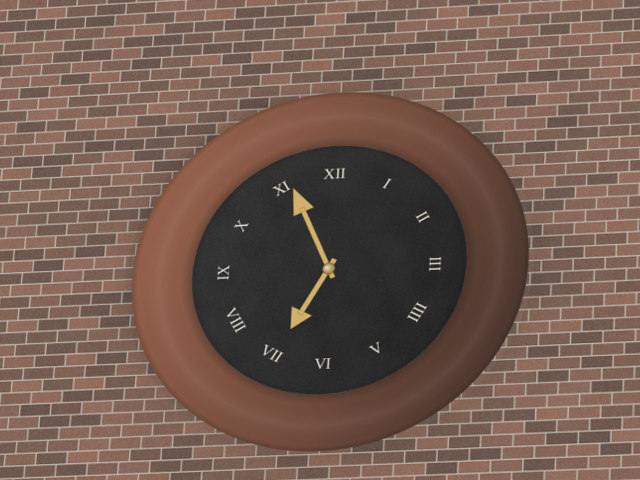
**6:56**
